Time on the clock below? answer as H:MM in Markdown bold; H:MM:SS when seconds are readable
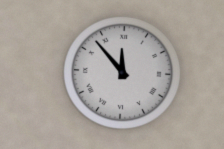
**11:53**
